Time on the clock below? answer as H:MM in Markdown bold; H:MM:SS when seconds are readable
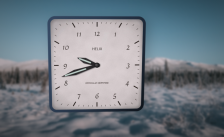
**9:42**
